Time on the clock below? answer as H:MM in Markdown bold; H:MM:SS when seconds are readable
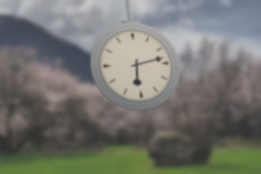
**6:13**
